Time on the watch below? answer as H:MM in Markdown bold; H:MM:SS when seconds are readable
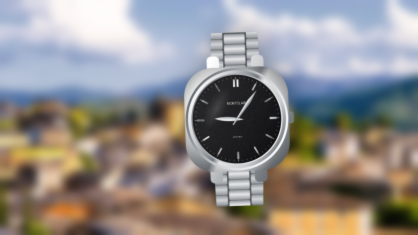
**9:06**
